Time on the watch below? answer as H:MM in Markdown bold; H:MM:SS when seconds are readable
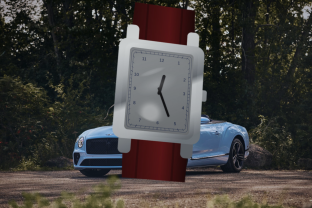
**12:26**
